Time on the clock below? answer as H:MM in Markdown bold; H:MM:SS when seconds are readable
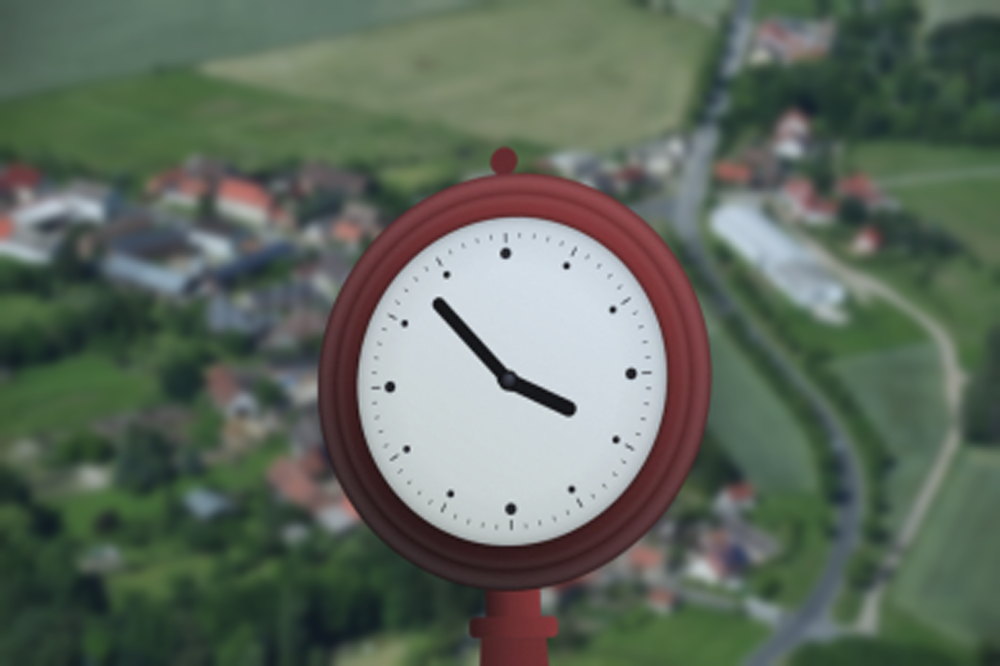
**3:53**
